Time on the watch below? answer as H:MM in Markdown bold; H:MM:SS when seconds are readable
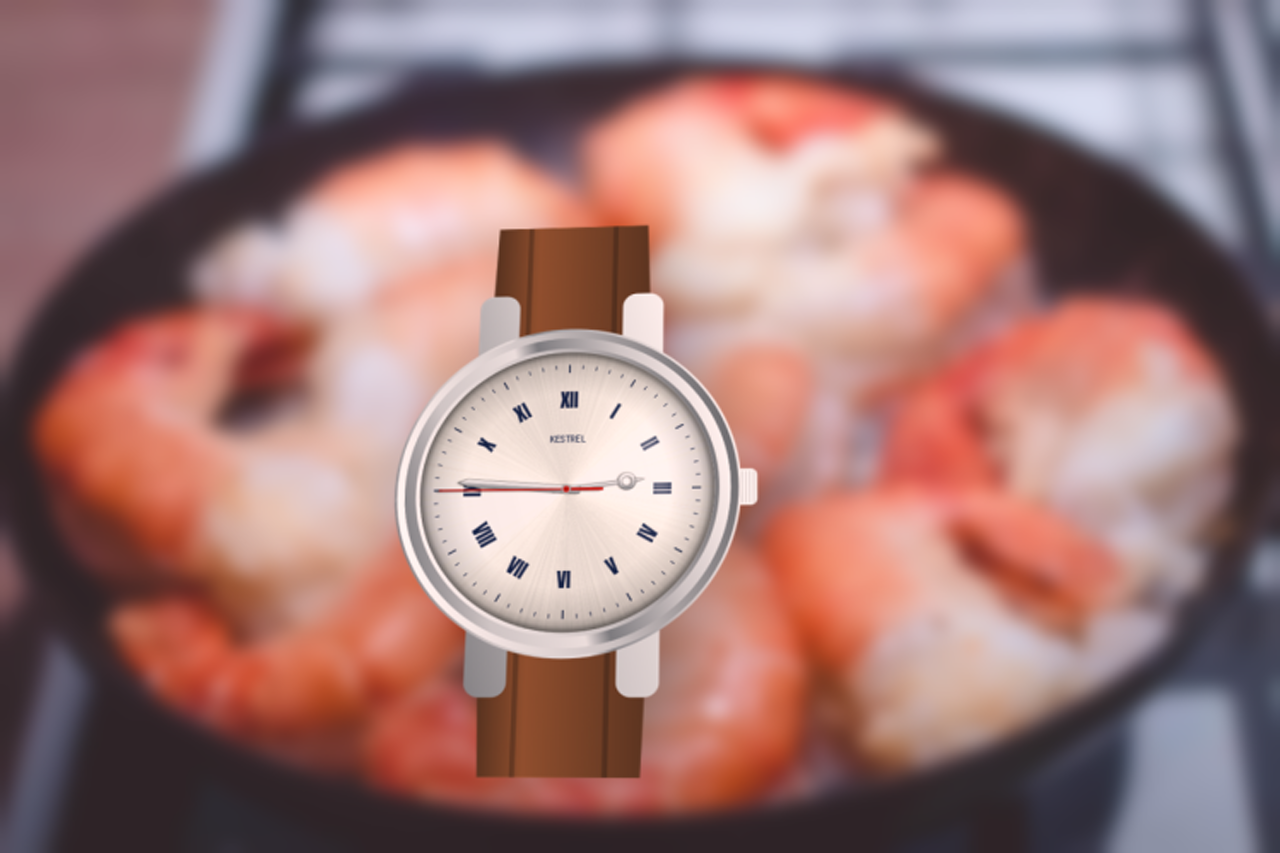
**2:45:45**
